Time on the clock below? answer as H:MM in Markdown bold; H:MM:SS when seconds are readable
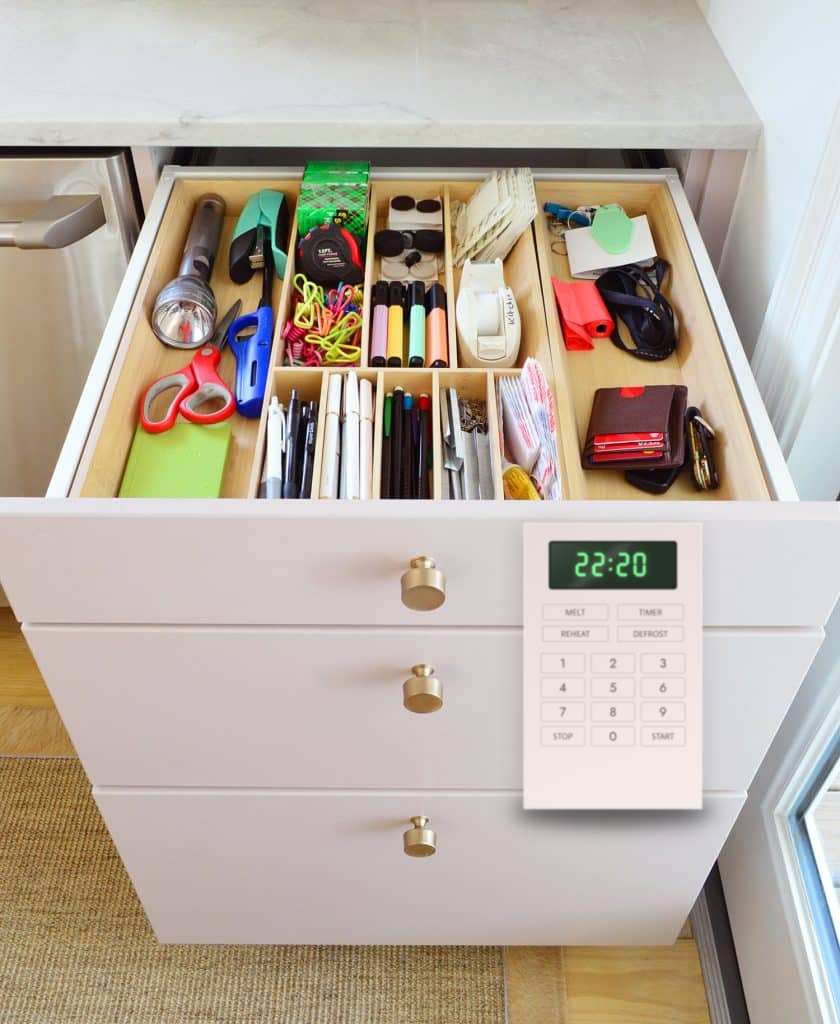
**22:20**
